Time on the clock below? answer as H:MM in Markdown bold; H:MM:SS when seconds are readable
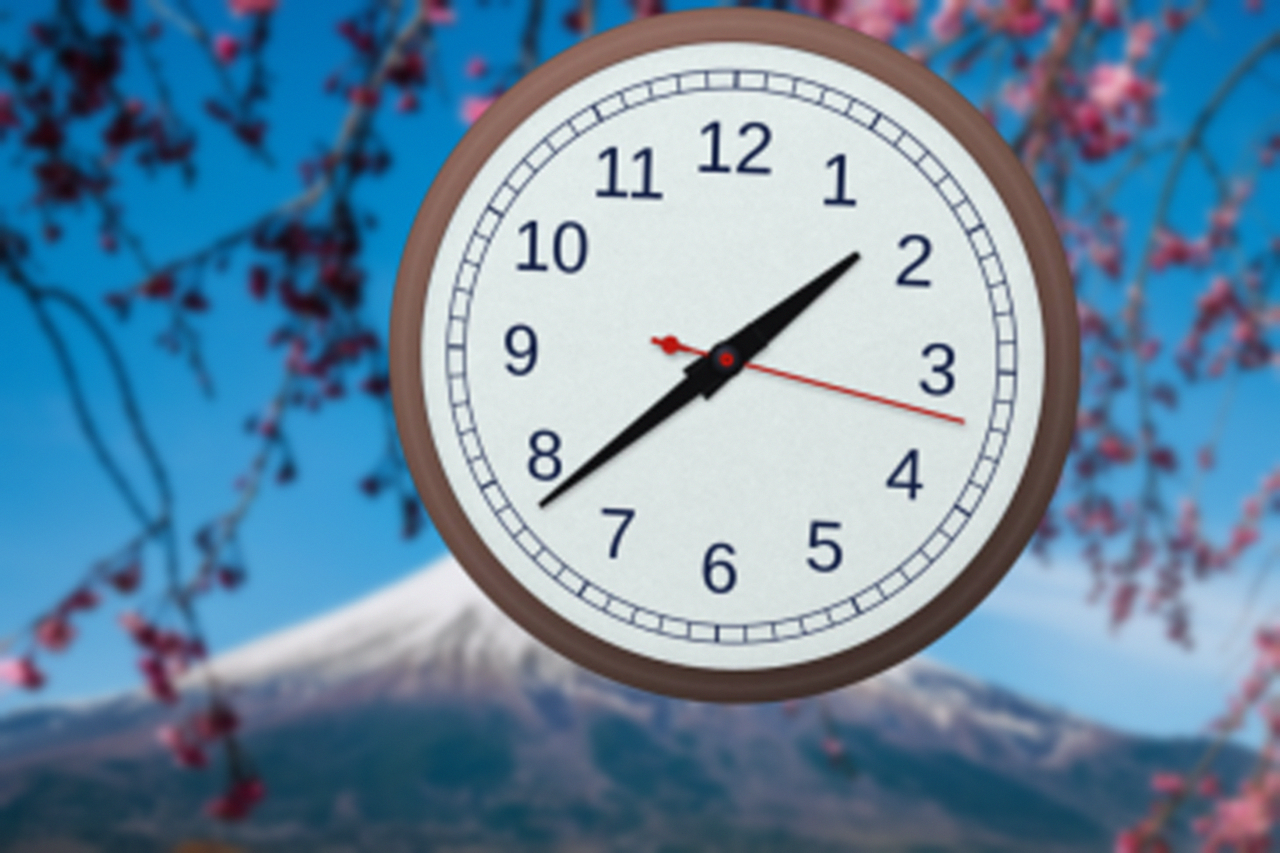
**1:38:17**
